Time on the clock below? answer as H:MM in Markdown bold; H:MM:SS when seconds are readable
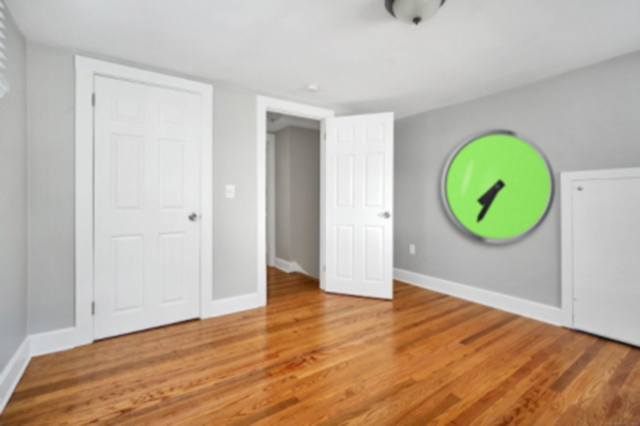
**7:35**
